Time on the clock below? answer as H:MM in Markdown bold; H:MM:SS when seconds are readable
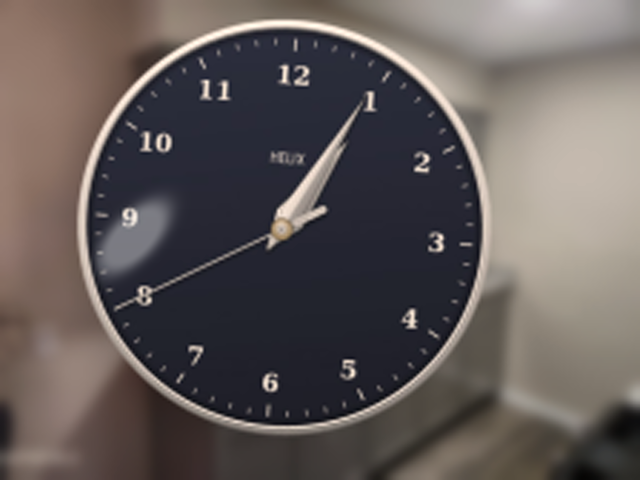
**1:04:40**
